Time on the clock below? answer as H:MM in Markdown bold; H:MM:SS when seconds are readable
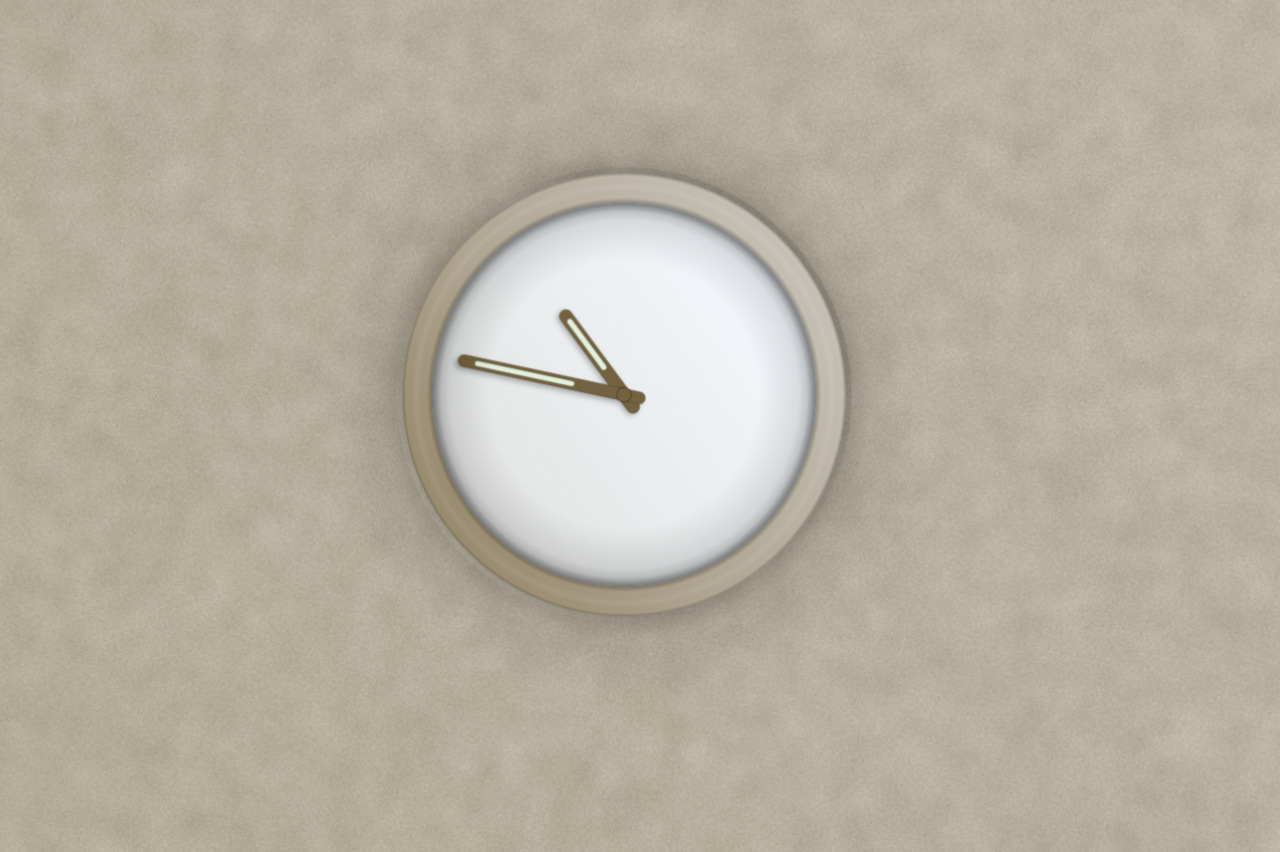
**10:47**
